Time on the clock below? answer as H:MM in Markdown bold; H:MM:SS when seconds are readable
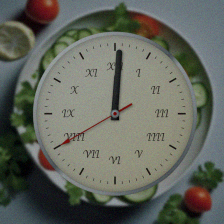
**12:00:40**
